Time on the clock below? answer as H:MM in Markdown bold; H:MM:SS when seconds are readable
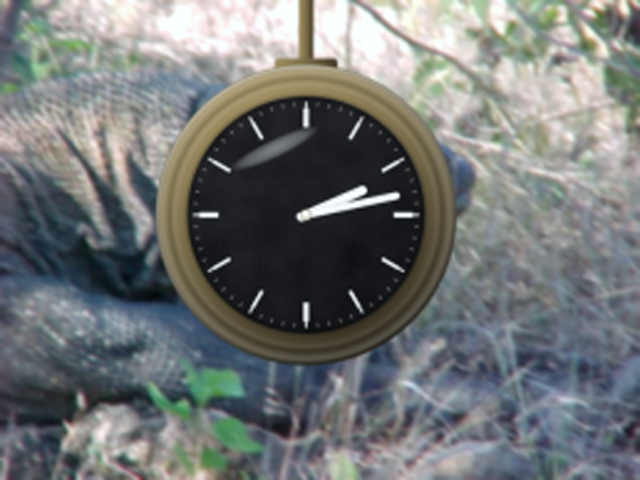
**2:13**
